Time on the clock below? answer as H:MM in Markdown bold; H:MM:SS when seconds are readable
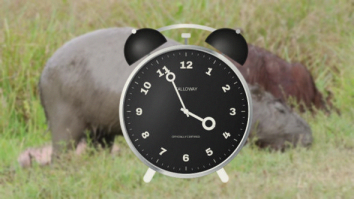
**3:56**
